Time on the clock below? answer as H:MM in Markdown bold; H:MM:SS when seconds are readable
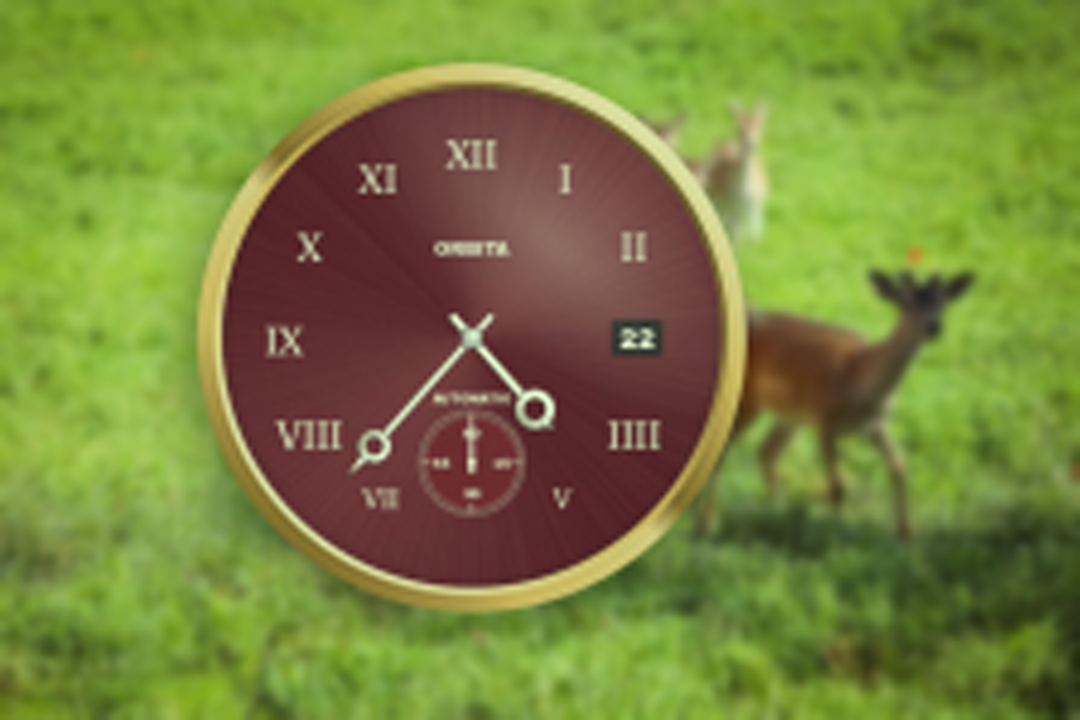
**4:37**
